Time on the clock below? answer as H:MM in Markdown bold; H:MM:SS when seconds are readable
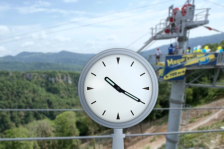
**10:20**
